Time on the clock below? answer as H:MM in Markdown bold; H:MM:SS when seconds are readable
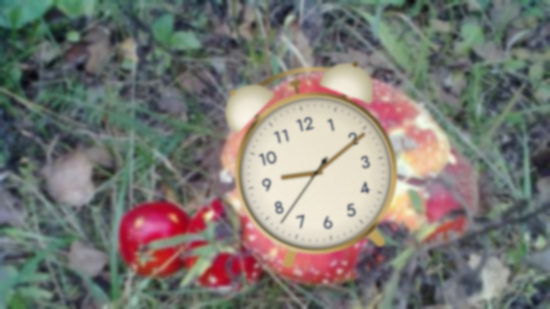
**9:10:38**
